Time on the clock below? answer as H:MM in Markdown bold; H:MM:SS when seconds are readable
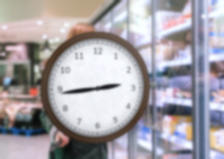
**2:44**
